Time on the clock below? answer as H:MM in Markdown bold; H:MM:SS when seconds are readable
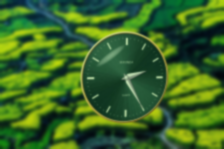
**2:25**
